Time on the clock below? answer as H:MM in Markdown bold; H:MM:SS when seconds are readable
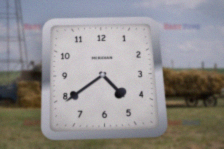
**4:39**
